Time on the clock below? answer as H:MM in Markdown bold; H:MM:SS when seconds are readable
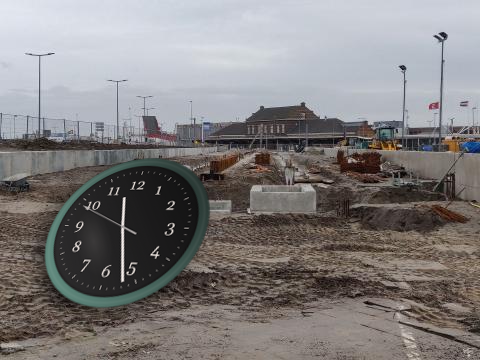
**11:26:49**
